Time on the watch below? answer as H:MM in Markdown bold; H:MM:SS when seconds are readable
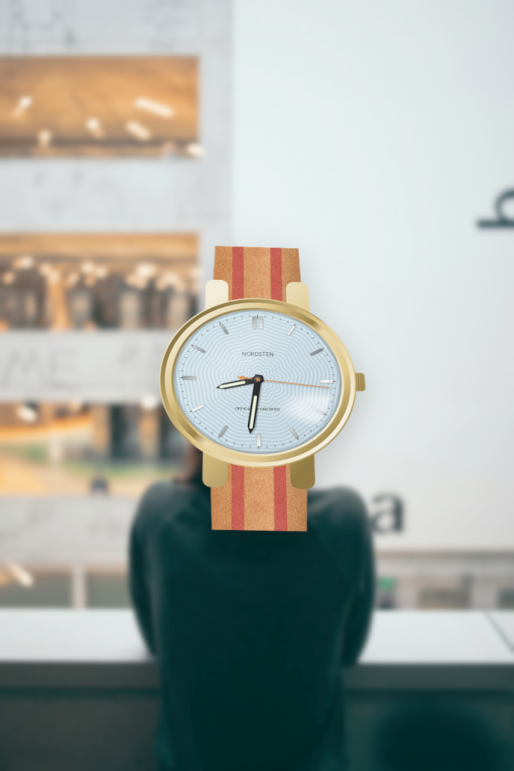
**8:31:16**
